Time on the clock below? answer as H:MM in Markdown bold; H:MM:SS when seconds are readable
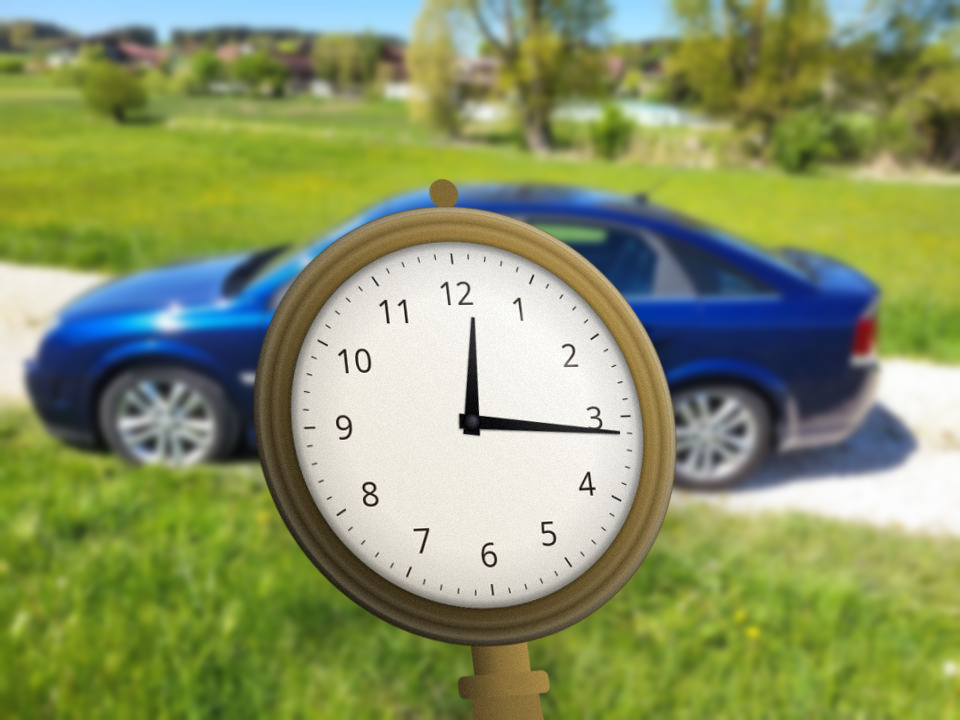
**12:16**
